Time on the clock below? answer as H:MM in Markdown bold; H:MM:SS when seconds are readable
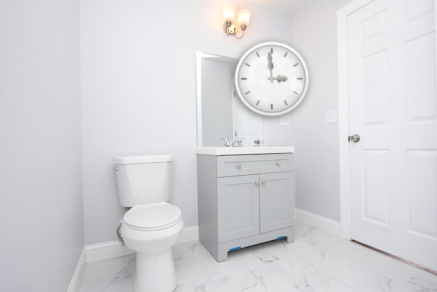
**2:59**
